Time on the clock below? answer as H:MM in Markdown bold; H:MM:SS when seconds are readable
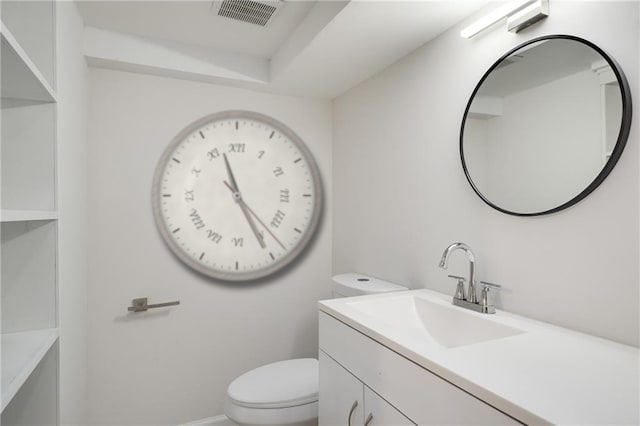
**11:25:23**
